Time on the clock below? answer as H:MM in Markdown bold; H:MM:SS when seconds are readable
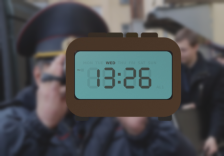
**13:26**
